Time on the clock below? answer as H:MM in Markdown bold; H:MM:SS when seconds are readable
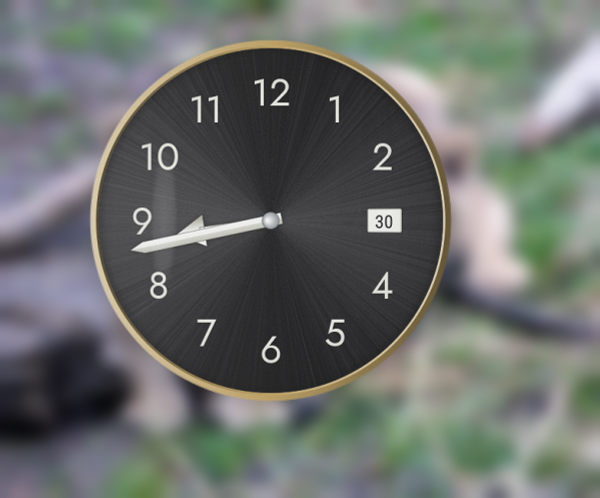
**8:43**
